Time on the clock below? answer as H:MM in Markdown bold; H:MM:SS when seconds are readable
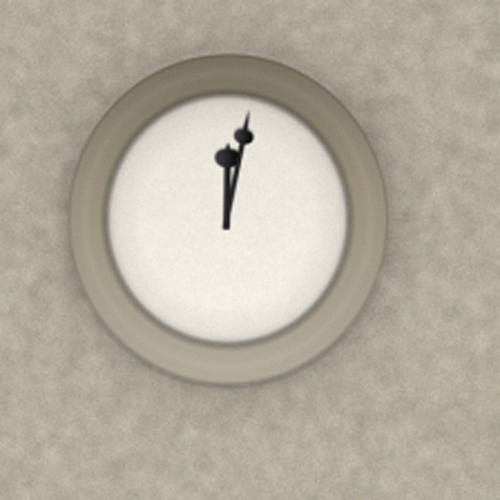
**12:02**
